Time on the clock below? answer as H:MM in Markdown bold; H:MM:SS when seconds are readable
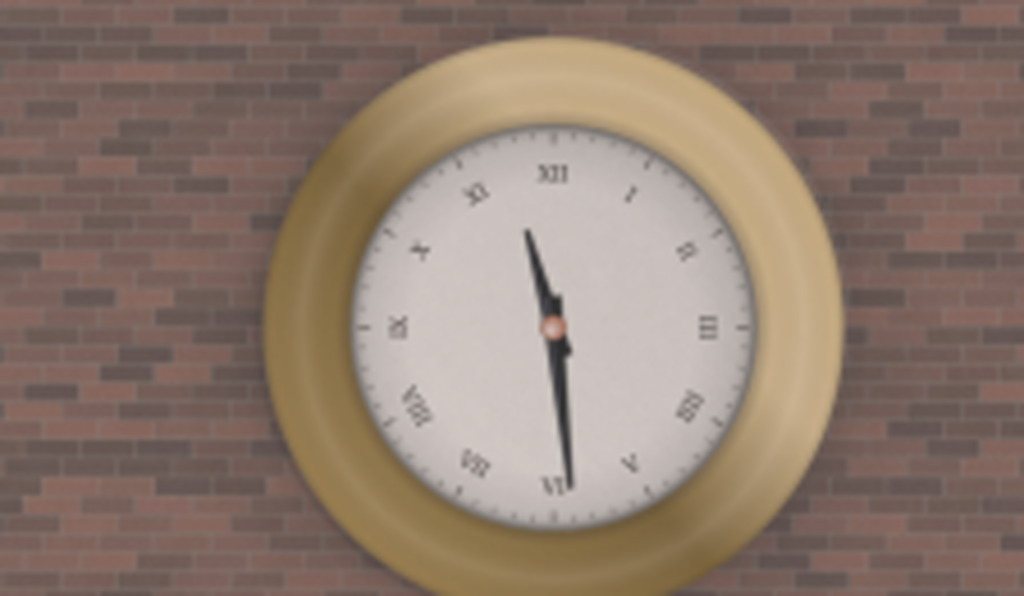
**11:29**
